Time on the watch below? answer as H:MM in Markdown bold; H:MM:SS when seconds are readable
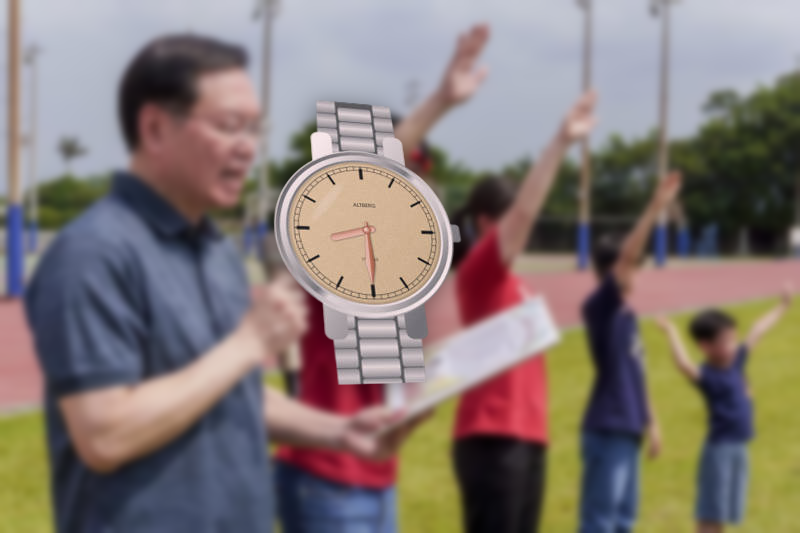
**8:30**
